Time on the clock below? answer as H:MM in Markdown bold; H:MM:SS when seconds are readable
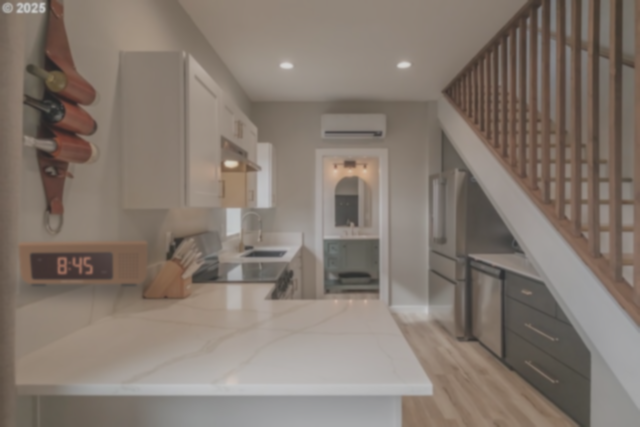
**8:45**
